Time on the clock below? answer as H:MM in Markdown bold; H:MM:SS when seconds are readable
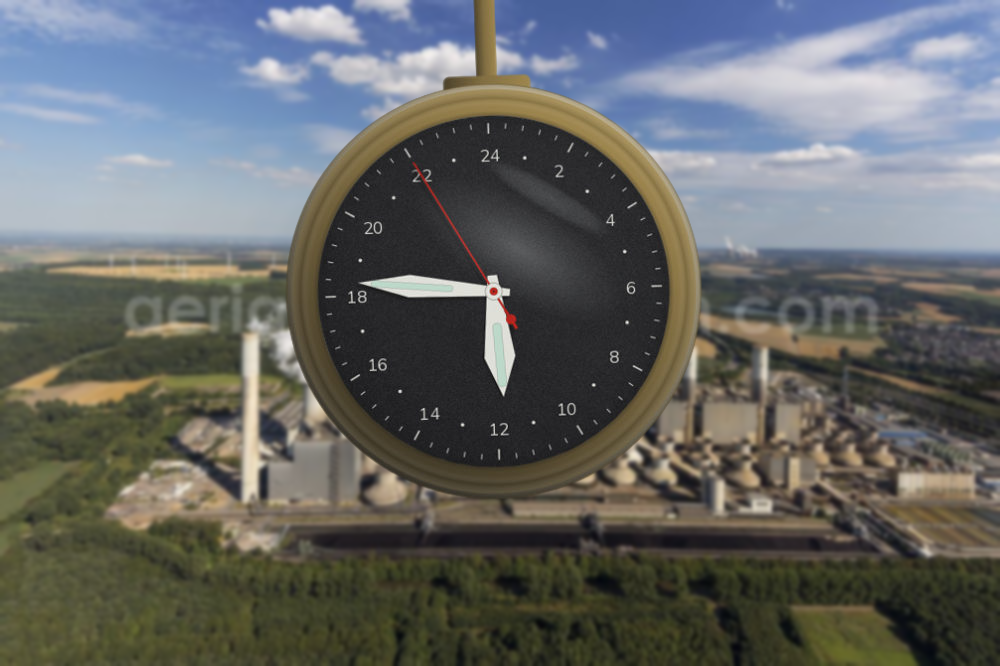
**11:45:55**
